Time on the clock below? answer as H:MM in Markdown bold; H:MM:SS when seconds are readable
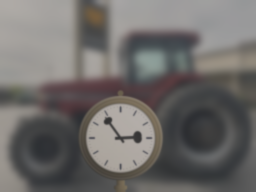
**2:54**
